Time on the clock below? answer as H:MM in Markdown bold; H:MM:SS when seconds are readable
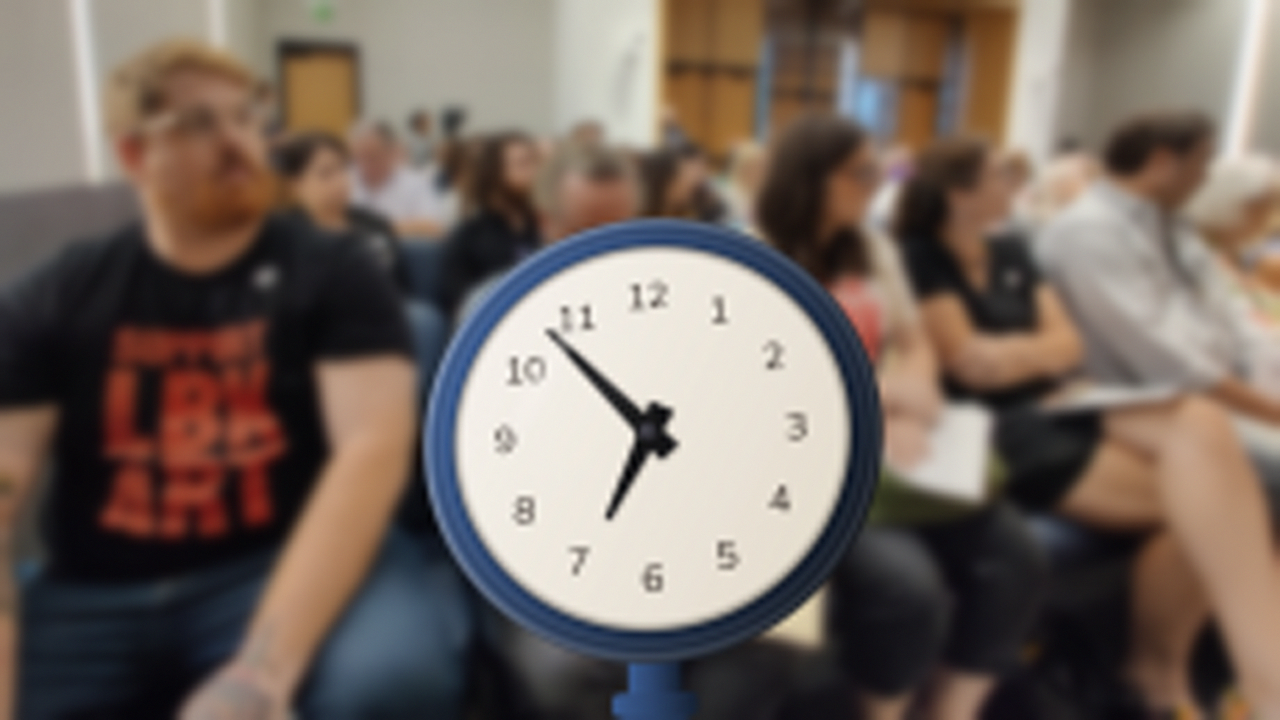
**6:53**
